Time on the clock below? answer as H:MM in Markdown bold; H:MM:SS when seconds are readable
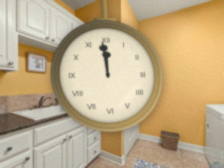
**11:59**
